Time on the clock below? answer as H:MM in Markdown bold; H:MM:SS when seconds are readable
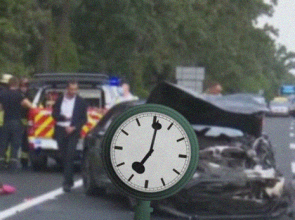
**7:01**
